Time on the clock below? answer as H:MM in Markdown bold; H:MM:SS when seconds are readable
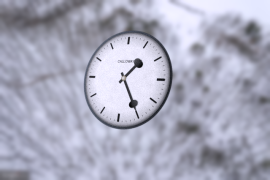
**1:25**
